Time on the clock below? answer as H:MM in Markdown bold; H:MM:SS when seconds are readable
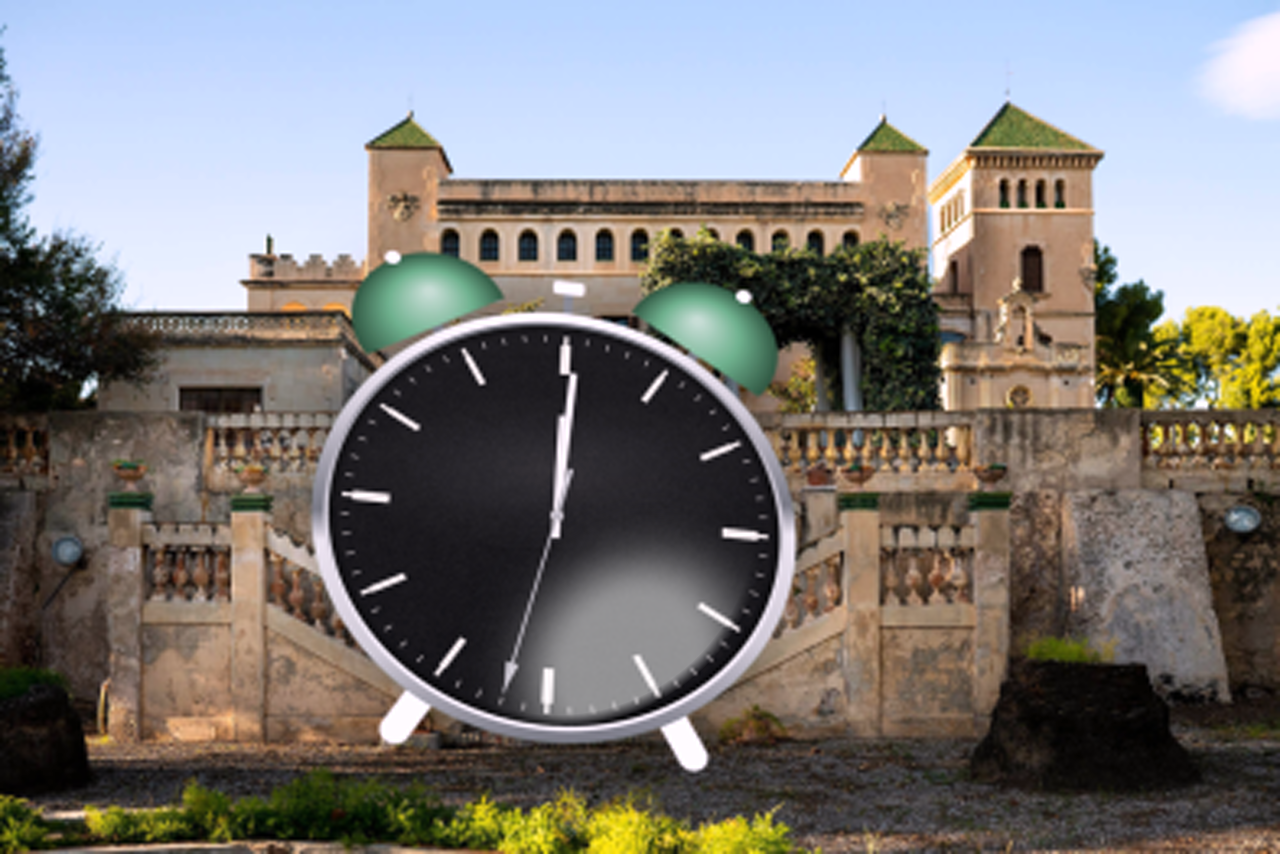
**12:00:32**
